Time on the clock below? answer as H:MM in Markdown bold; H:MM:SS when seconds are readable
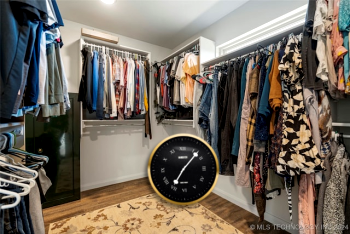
**7:07**
